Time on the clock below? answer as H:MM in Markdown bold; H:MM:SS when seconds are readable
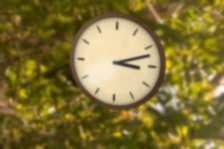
**3:12**
